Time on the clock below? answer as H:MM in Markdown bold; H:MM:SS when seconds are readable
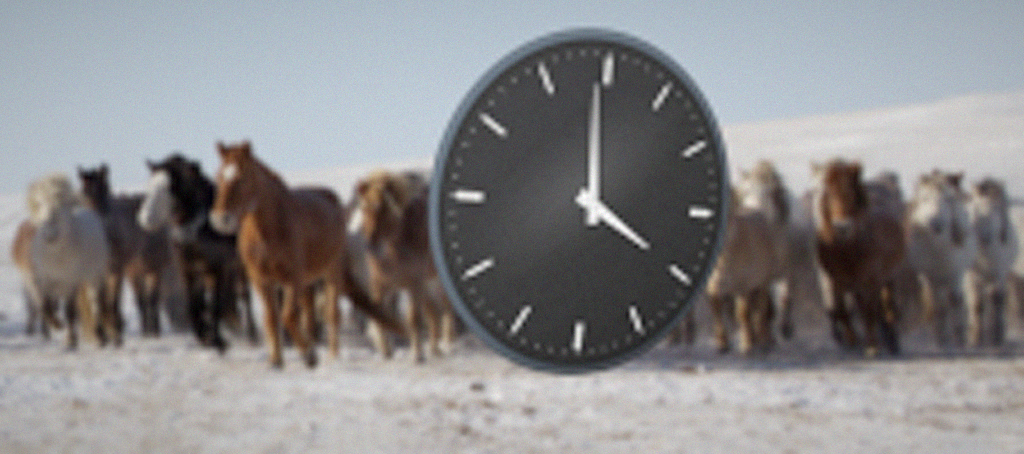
**3:59**
